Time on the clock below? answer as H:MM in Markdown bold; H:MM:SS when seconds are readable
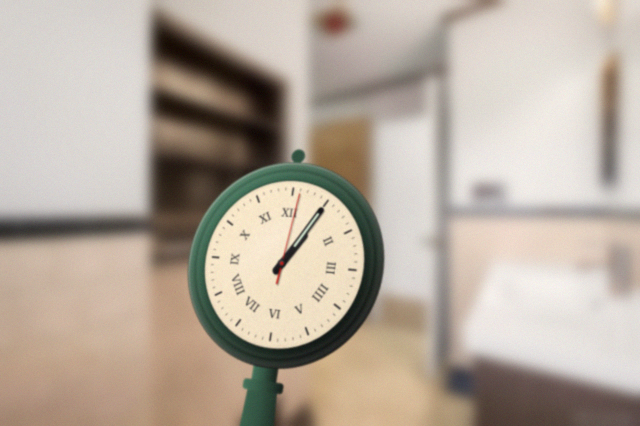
**1:05:01**
